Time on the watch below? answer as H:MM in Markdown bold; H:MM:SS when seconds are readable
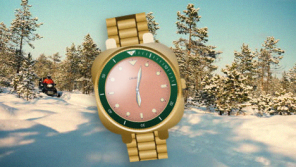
**6:03**
